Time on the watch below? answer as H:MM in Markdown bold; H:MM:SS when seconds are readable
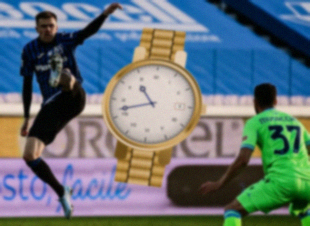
**10:42**
